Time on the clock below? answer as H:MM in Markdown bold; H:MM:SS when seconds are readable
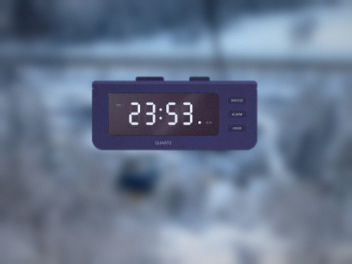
**23:53**
